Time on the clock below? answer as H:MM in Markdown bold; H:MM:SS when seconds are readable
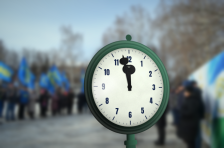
**11:58**
